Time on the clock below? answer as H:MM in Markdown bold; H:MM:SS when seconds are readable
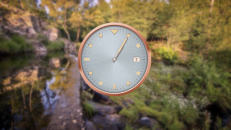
**1:05**
